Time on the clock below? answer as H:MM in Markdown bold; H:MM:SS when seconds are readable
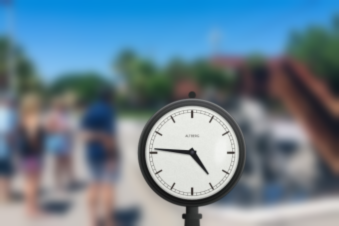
**4:46**
